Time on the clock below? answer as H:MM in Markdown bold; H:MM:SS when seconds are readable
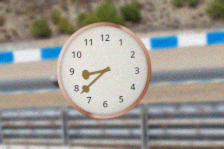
**8:38**
